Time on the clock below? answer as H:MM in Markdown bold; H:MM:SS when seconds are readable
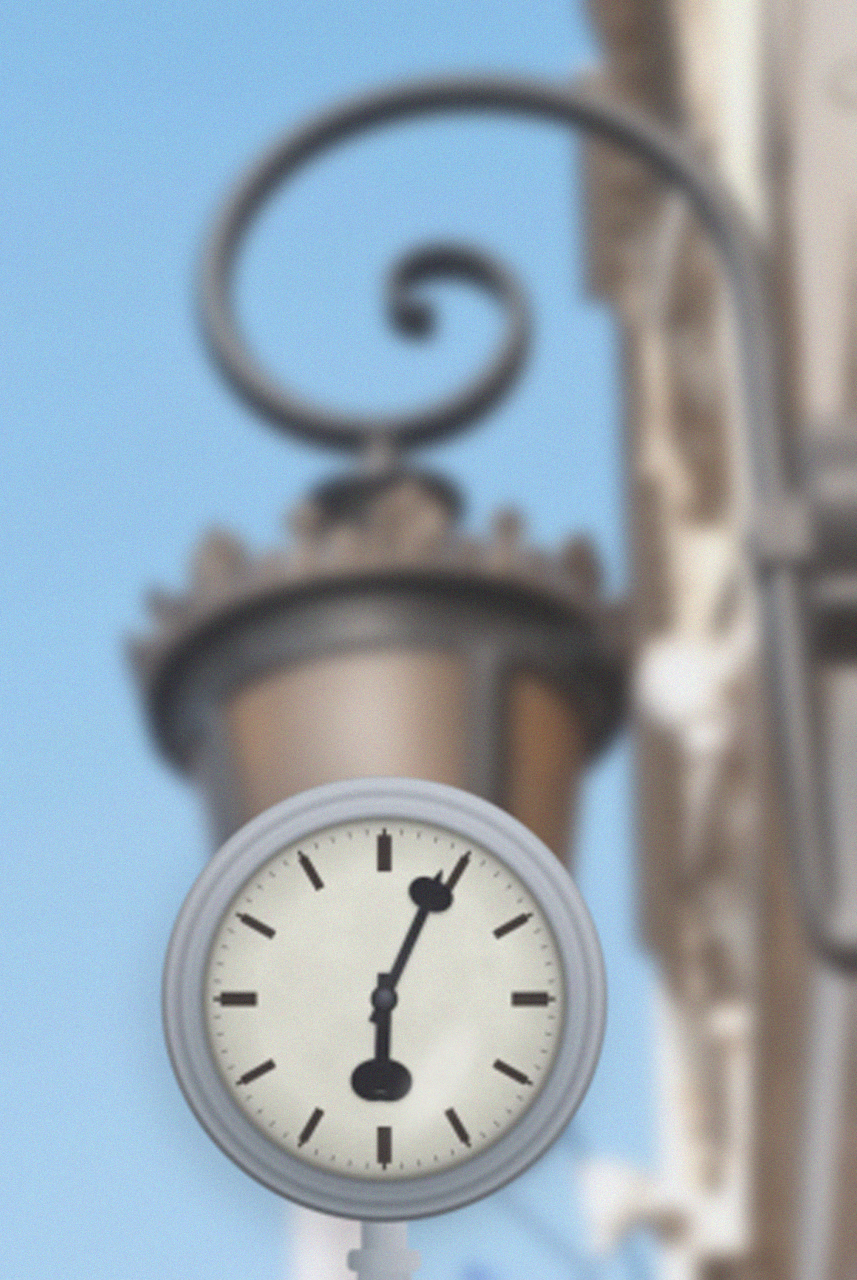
**6:04**
